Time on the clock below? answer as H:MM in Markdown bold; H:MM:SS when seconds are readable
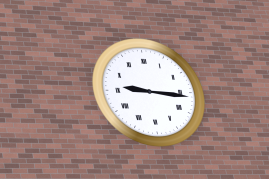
**9:16**
